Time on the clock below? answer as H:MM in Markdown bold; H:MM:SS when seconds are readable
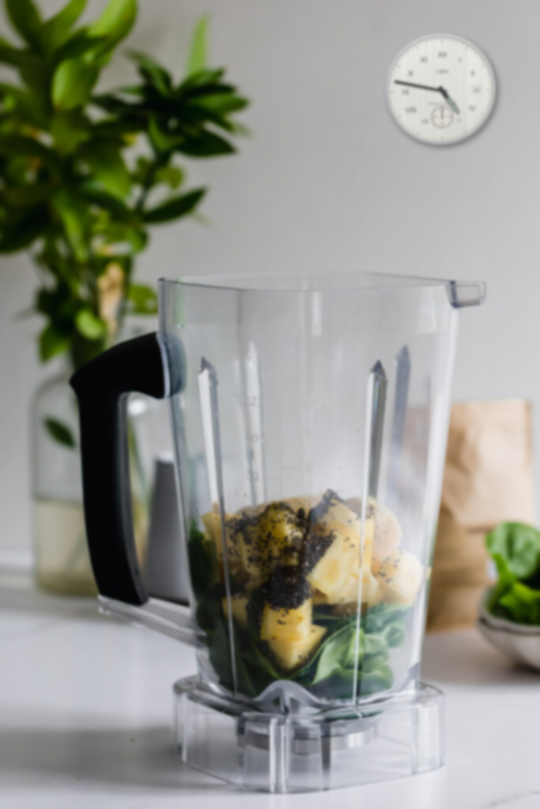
**4:47**
